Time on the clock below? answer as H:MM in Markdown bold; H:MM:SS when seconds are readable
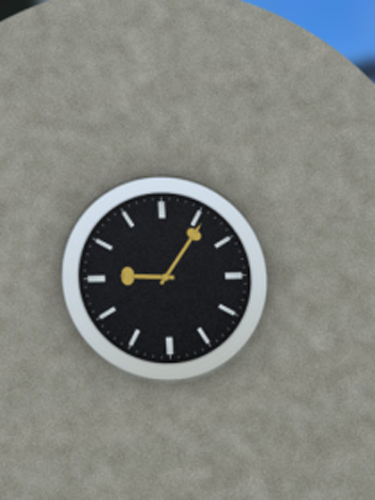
**9:06**
